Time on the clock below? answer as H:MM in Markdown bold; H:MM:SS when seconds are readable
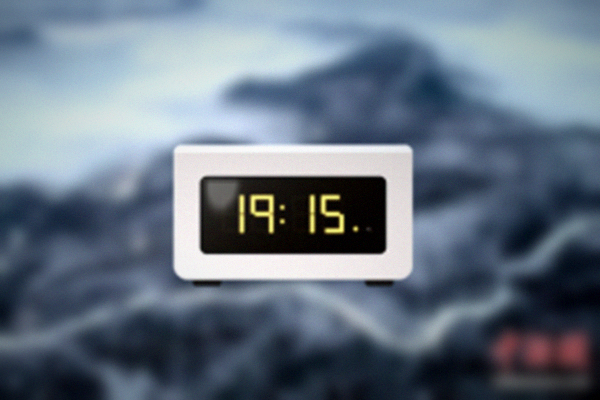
**19:15**
